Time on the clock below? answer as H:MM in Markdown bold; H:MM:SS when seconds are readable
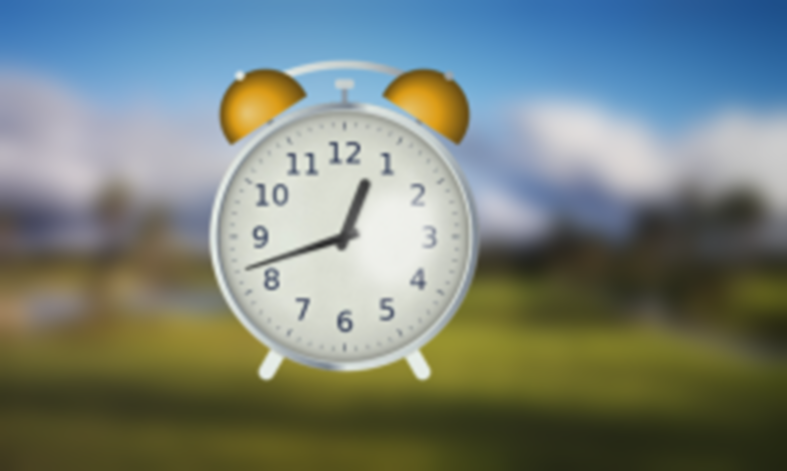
**12:42**
